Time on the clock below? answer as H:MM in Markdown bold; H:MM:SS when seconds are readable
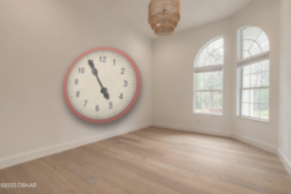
**4:55**
